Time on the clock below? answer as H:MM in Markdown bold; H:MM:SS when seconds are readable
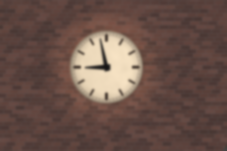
**8:58**
